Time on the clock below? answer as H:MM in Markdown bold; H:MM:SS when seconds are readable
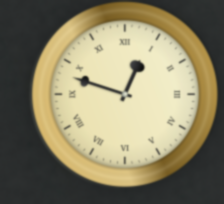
**12:48**
